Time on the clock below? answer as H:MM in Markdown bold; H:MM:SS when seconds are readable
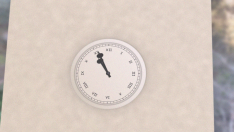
**10:56**
